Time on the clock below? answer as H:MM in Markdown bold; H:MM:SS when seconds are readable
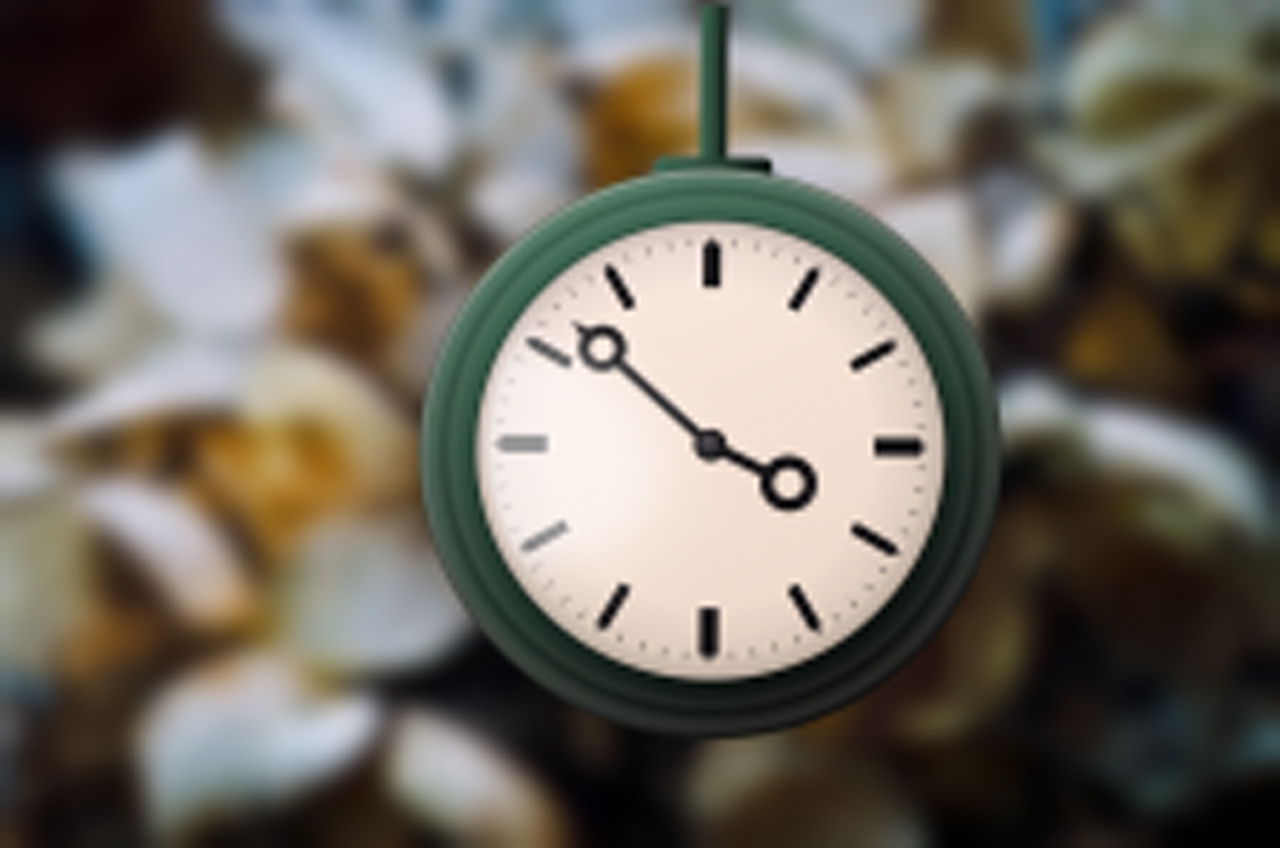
**3:52**
